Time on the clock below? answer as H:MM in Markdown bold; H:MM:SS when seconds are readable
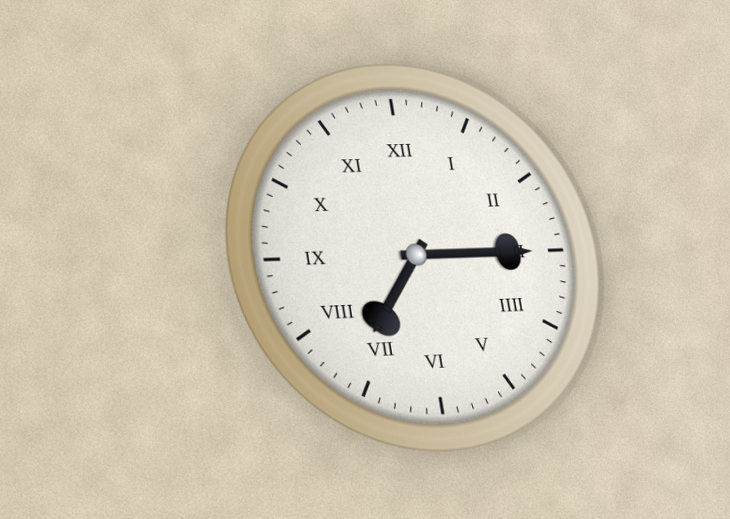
**7:15**
